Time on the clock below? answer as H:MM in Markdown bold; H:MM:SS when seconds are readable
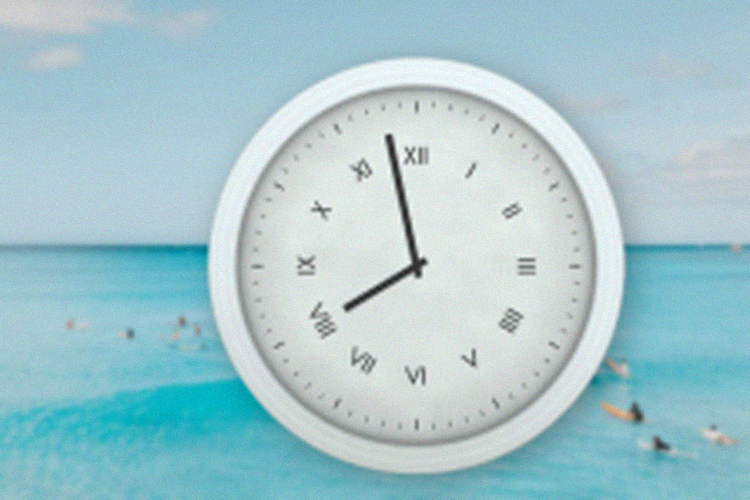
**7:58**
